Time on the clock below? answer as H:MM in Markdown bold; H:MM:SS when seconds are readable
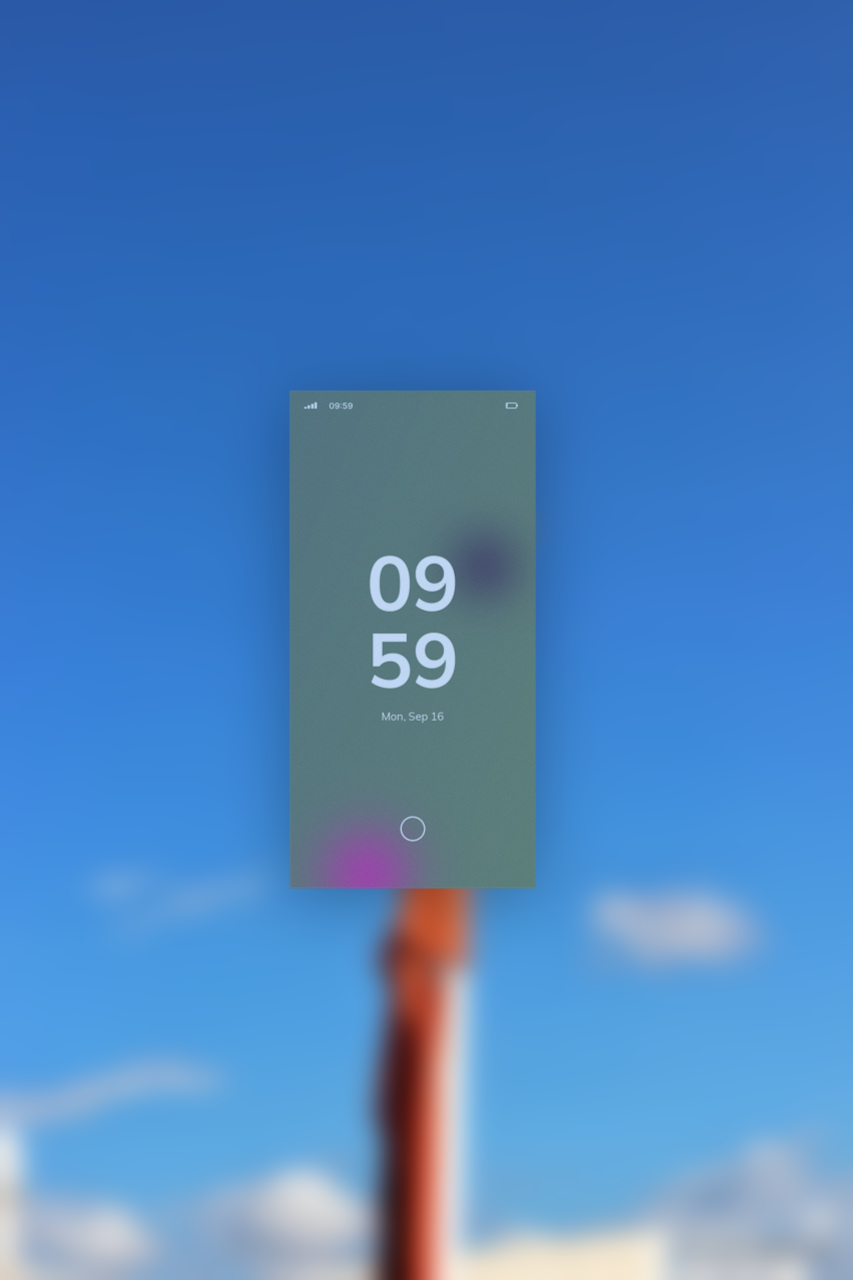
**9:59**
